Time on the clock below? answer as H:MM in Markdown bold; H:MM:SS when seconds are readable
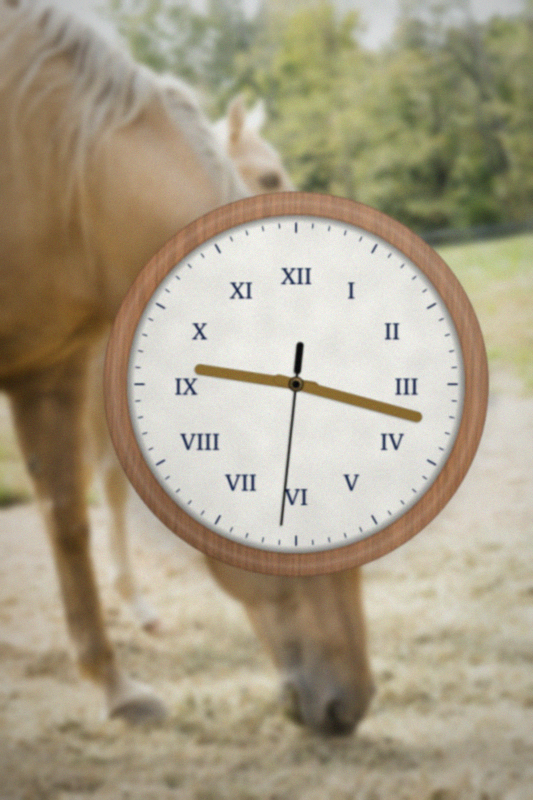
**9:17:31**
